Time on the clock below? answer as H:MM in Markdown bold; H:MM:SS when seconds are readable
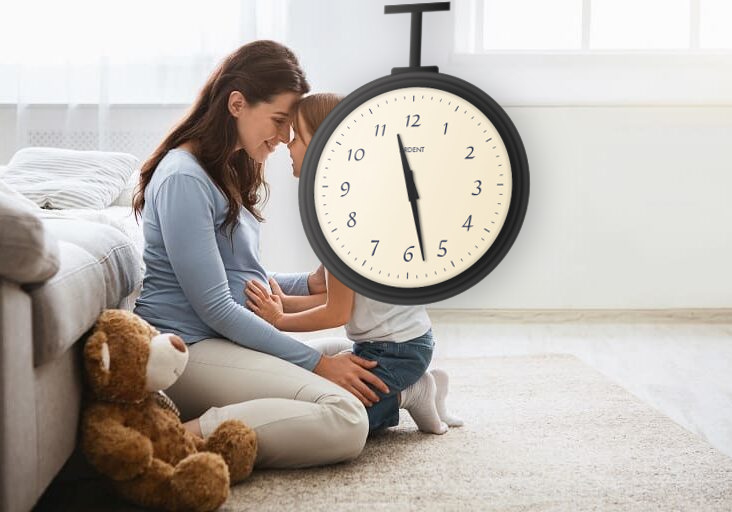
**11:28**
